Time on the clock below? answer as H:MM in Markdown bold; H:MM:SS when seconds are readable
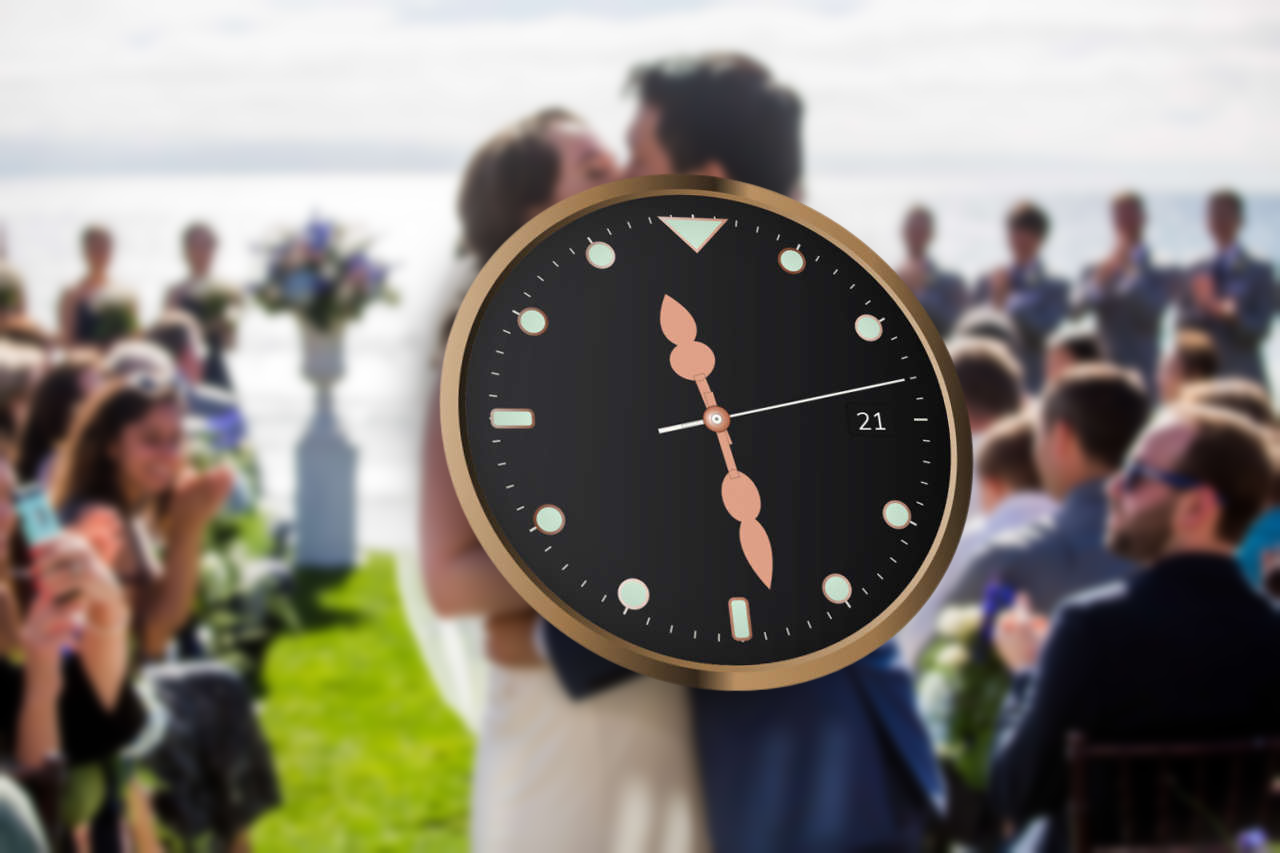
**11:28:13**
